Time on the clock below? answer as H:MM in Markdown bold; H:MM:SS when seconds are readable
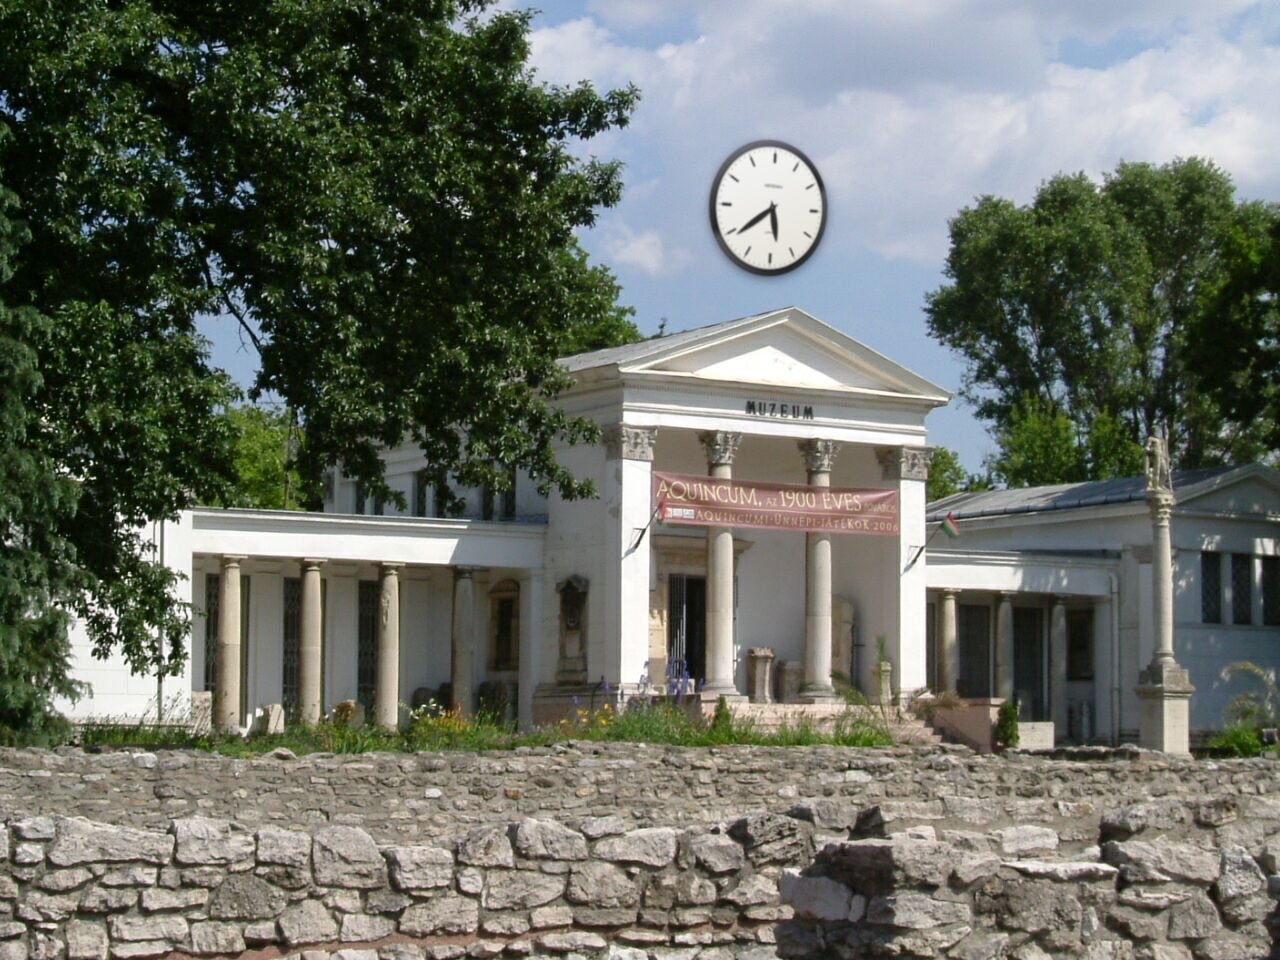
**5:39**
